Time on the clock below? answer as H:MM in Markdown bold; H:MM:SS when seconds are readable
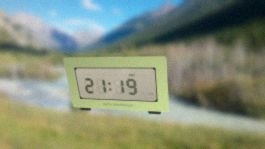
**21:19**
